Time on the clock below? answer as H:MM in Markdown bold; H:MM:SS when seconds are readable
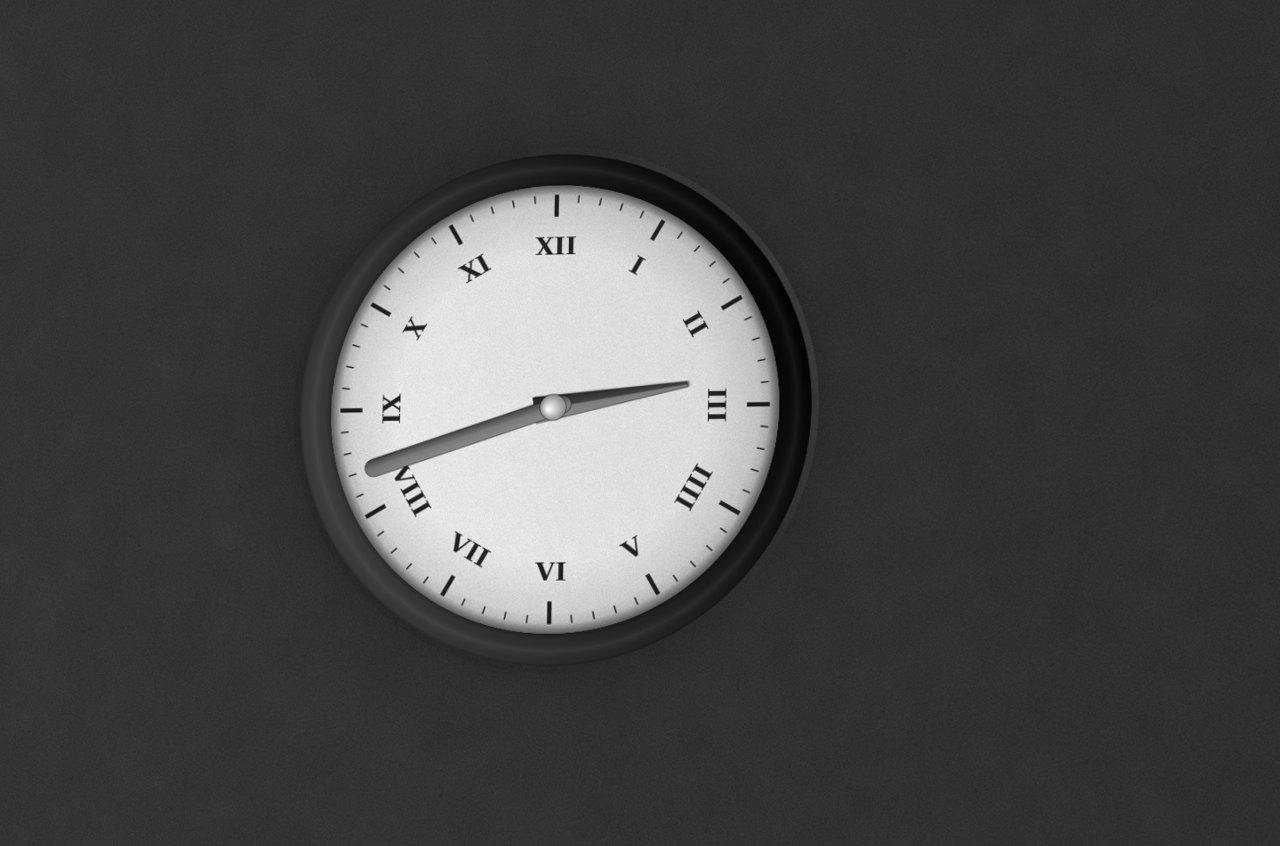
**2:42**
